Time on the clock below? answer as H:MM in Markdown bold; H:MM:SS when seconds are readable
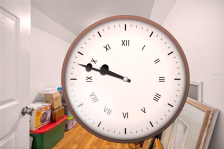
**9:48**
